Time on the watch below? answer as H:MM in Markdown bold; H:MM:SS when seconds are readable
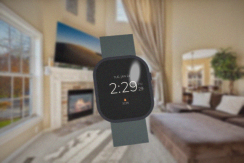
**2:29**
